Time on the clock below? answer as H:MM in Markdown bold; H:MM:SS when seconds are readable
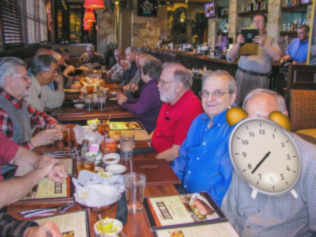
**7:38**
